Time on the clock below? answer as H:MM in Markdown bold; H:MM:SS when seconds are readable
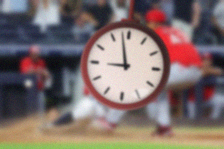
**8:58**
